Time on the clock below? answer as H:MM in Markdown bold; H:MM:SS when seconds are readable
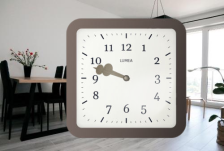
**9:48**
